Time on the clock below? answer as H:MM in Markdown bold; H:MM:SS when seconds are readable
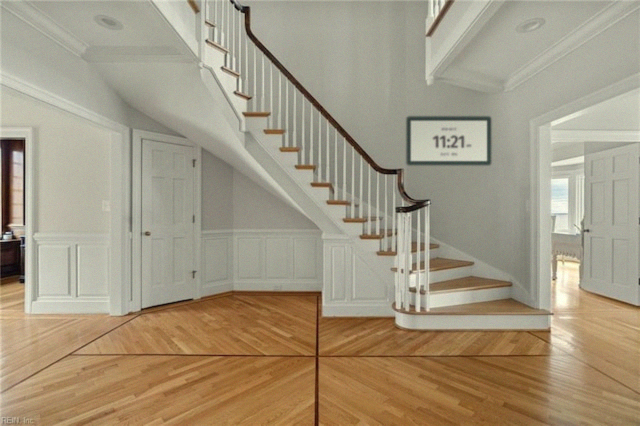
**11:21**
